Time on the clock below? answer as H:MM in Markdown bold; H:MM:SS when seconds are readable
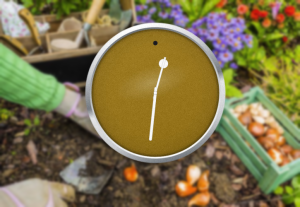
**12:31**
